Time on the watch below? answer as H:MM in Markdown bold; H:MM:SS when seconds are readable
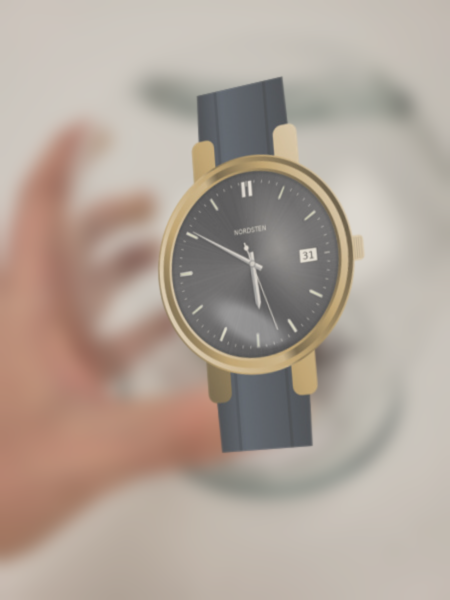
**5:50:27**
